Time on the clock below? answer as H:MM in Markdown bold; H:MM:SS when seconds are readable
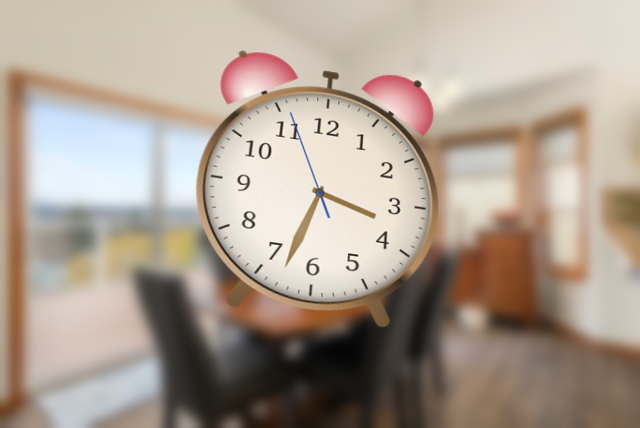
**3:32:56**
